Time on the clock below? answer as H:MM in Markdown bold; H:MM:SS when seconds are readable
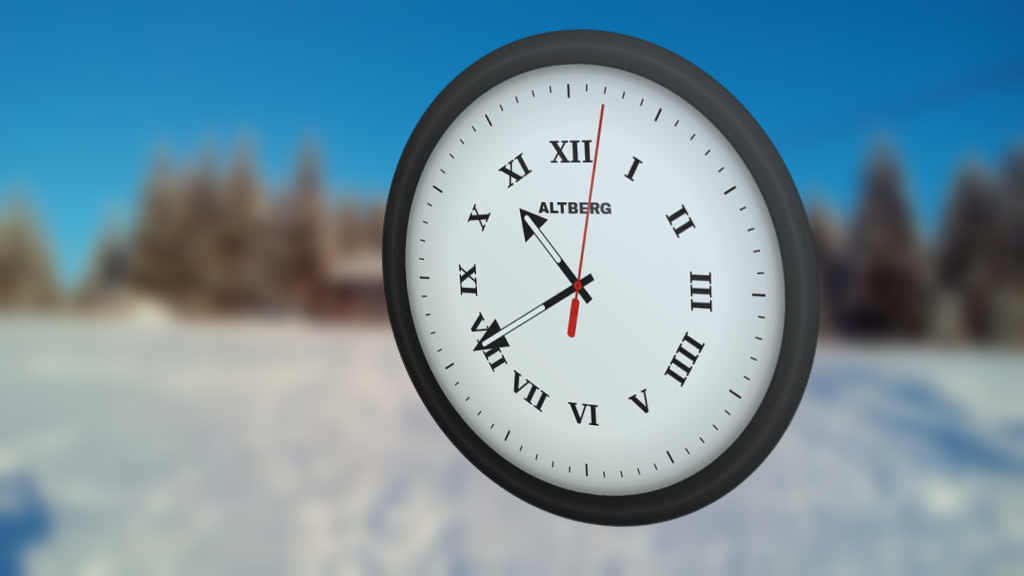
**10:40:02**
